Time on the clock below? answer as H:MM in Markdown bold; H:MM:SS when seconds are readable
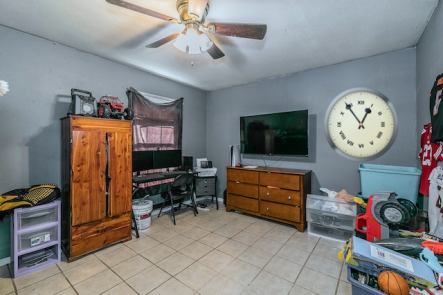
**12:54**
